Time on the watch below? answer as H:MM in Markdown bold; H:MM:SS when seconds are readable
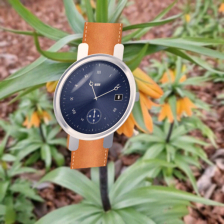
**11:11**
